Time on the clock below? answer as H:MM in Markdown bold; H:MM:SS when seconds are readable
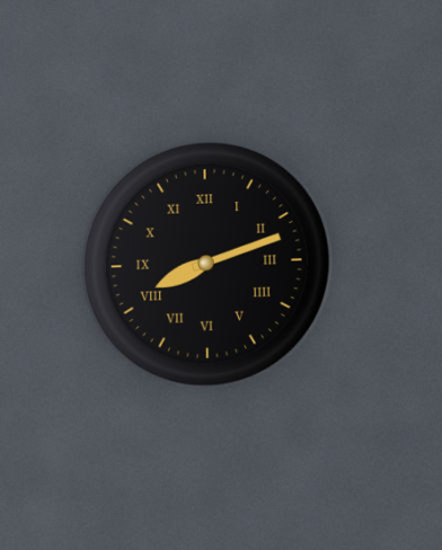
**8:12**
